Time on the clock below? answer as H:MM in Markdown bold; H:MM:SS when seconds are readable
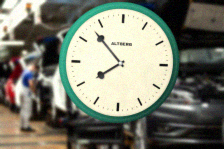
**7:53**
